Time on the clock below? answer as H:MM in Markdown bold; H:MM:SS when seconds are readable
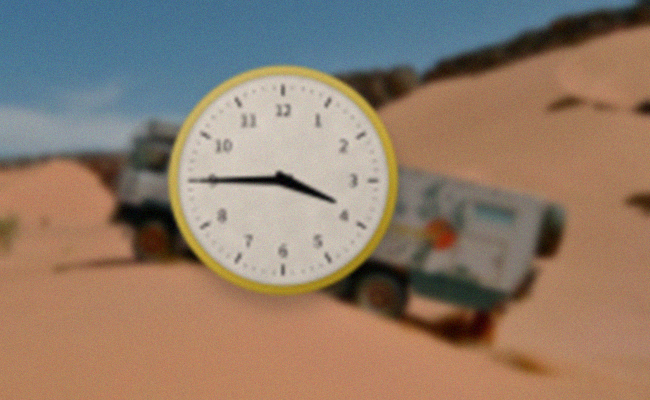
**3:45**
